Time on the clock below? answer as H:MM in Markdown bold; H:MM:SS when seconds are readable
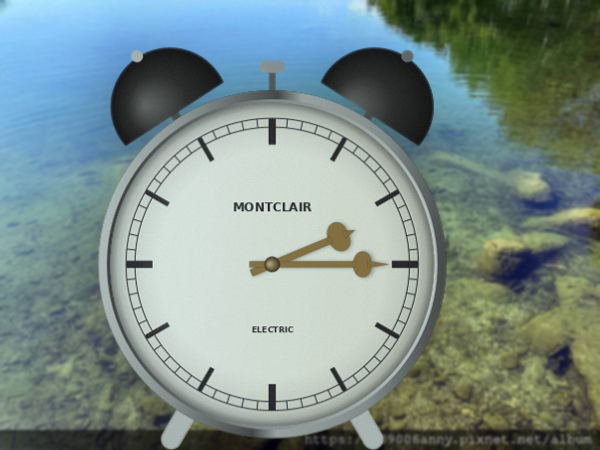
**2:15**
